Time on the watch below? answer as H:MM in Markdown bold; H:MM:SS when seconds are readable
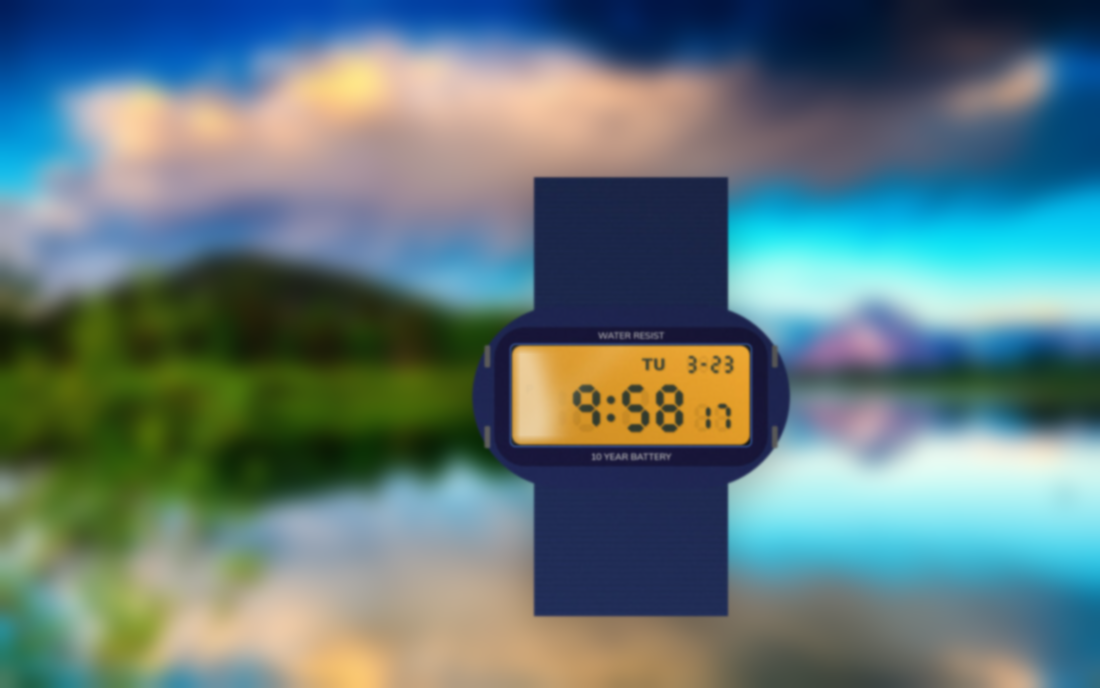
**9:58:17**
